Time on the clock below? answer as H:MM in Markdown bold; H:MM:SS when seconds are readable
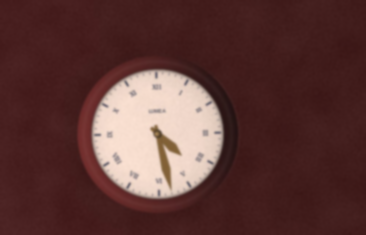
**4:28**
